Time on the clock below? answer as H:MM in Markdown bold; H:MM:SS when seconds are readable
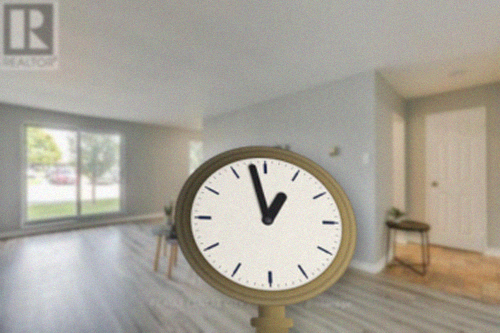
**12:58**
